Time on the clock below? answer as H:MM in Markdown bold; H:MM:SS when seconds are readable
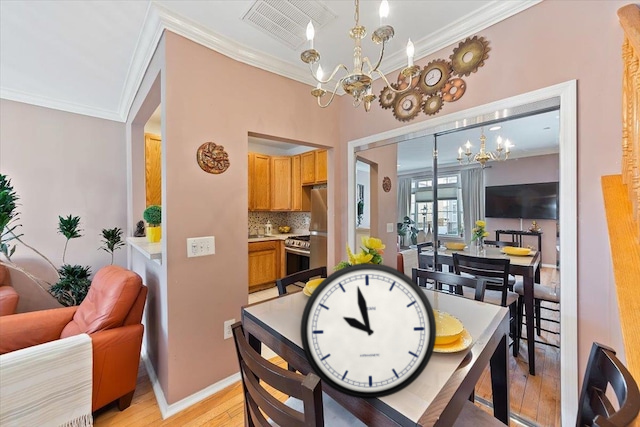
**9:58**
